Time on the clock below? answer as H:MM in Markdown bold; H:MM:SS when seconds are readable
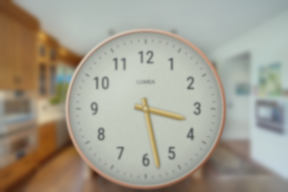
**3:28**
